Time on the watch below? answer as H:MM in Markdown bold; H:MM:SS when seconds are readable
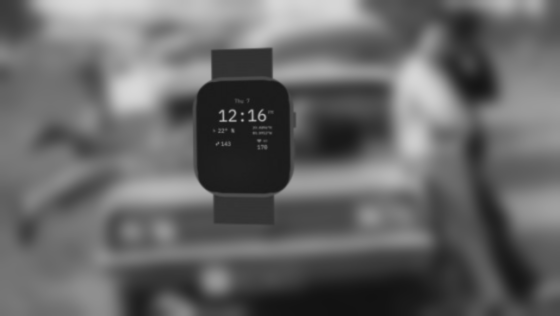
**12:16**
